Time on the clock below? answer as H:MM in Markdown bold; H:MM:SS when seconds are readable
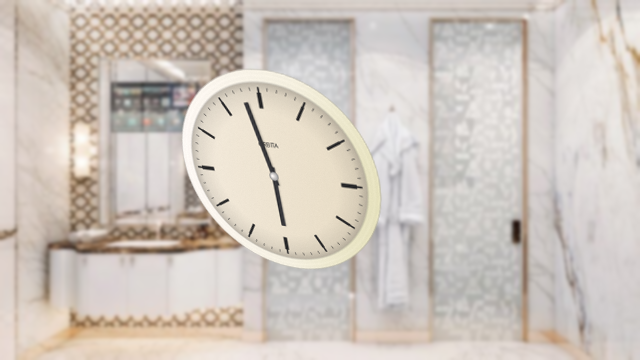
**5:58**
